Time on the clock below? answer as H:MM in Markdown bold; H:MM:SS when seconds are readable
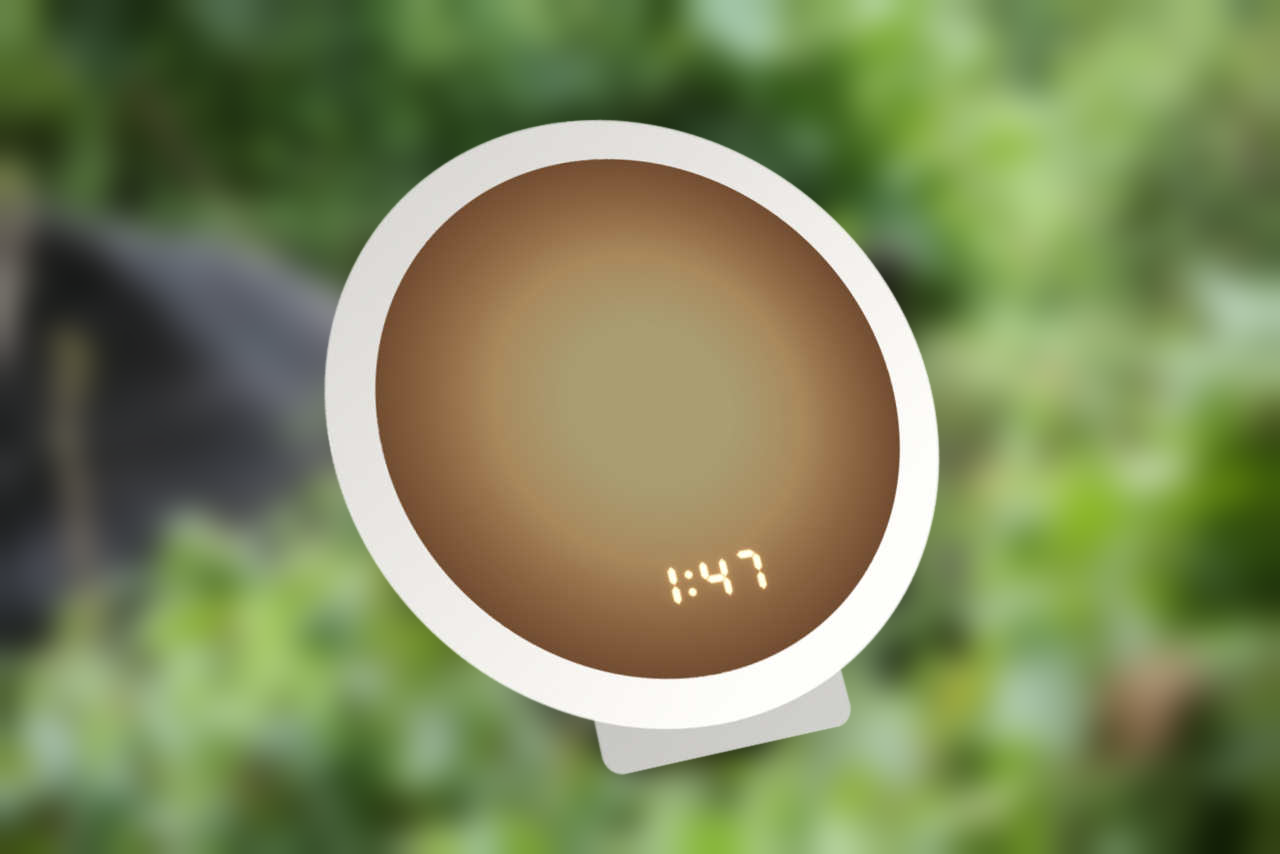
**1:47**
